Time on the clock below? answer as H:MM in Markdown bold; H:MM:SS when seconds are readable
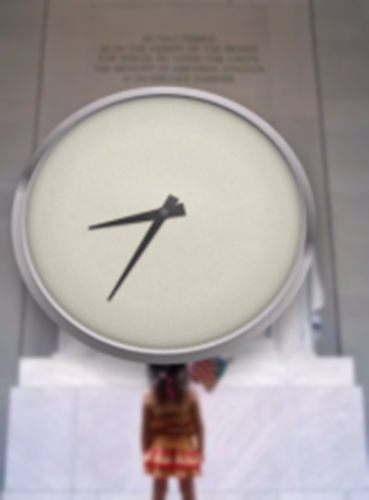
**8:35**
